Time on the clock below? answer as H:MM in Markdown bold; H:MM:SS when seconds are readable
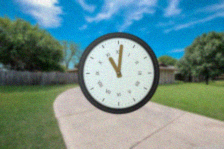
**11:01**
